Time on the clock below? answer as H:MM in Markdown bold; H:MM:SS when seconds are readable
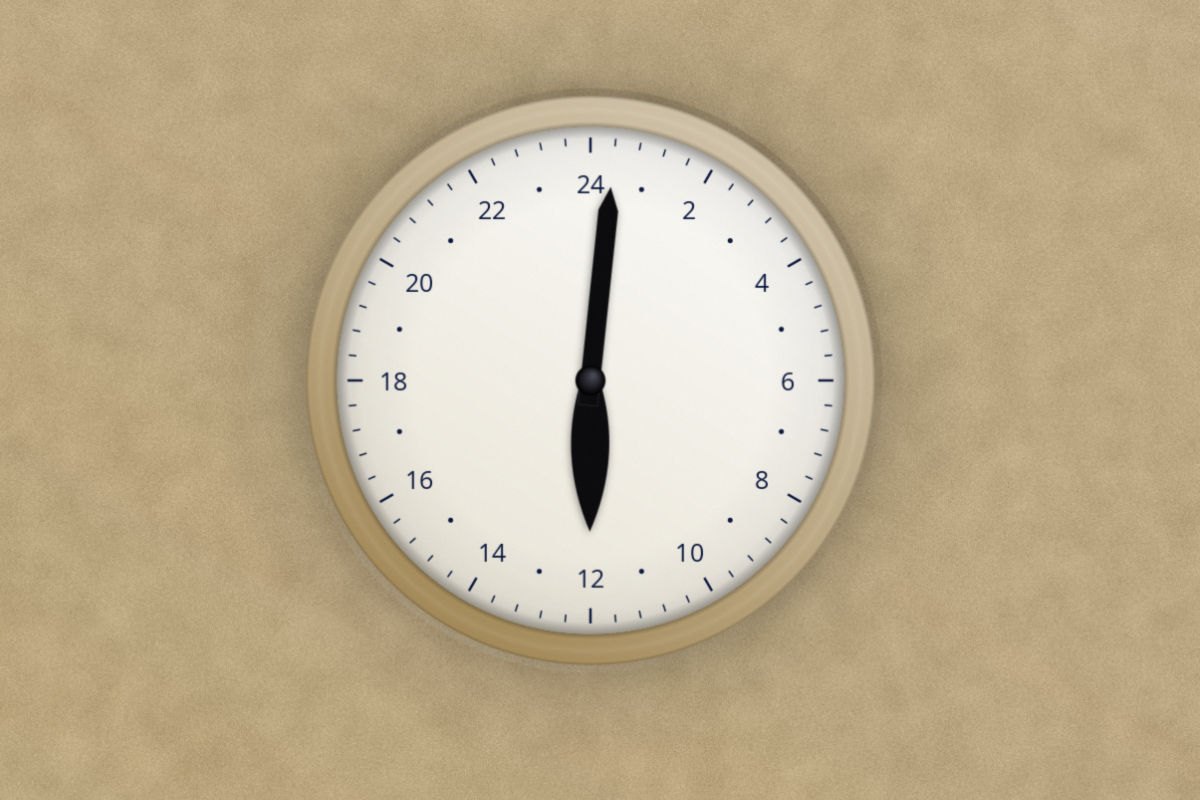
**12:01**
